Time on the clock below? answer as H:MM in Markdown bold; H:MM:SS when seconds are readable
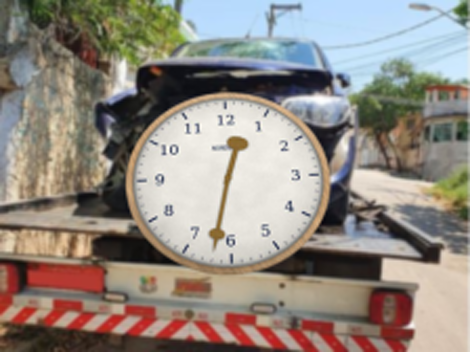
**12:32**
